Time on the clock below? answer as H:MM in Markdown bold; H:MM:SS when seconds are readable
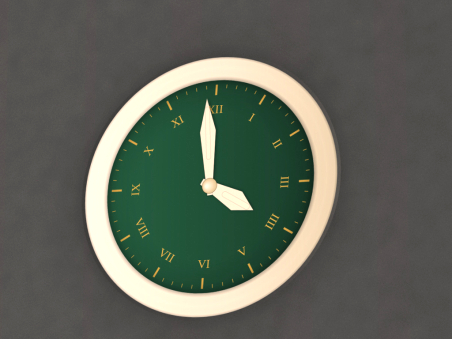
**3:59**
